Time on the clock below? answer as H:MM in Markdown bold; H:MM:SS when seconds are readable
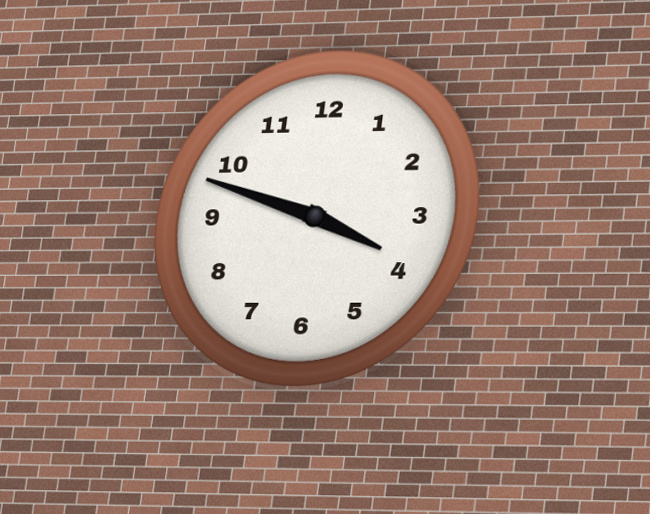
**3:48**
